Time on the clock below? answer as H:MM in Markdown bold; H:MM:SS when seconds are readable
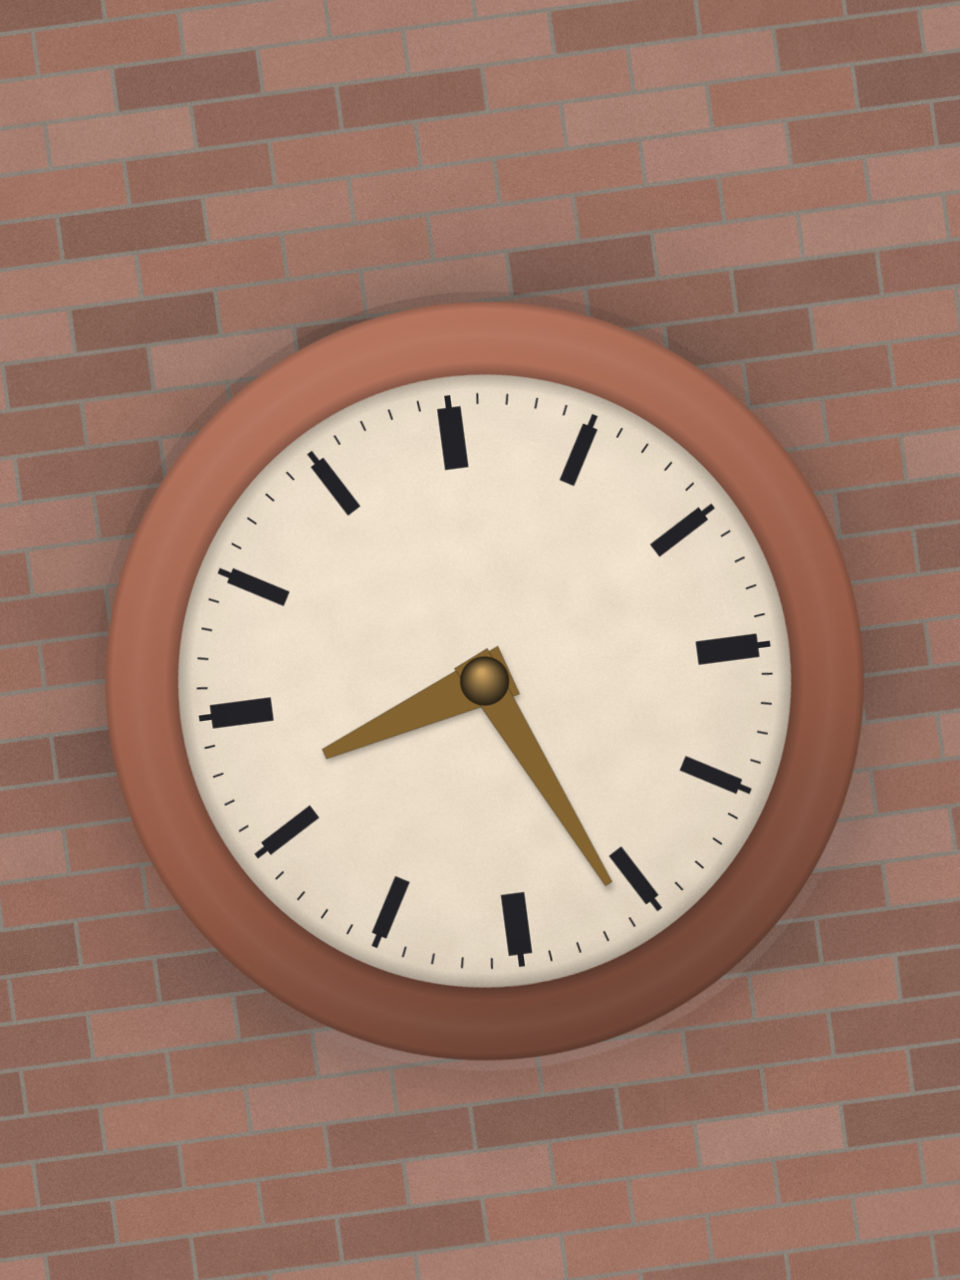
**8:26**
